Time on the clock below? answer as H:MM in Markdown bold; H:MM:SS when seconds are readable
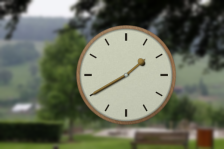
**1:40**
